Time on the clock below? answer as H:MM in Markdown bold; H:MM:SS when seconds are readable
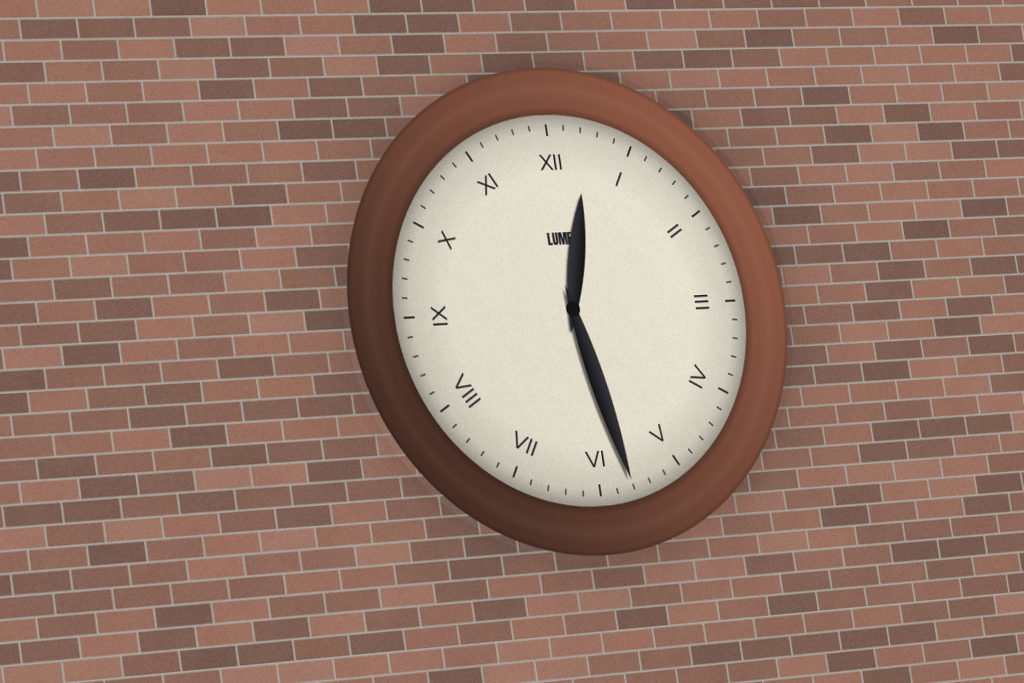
**12:28**
